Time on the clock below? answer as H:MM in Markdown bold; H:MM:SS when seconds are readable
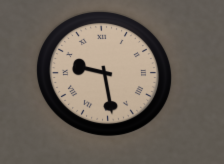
**9:29**
